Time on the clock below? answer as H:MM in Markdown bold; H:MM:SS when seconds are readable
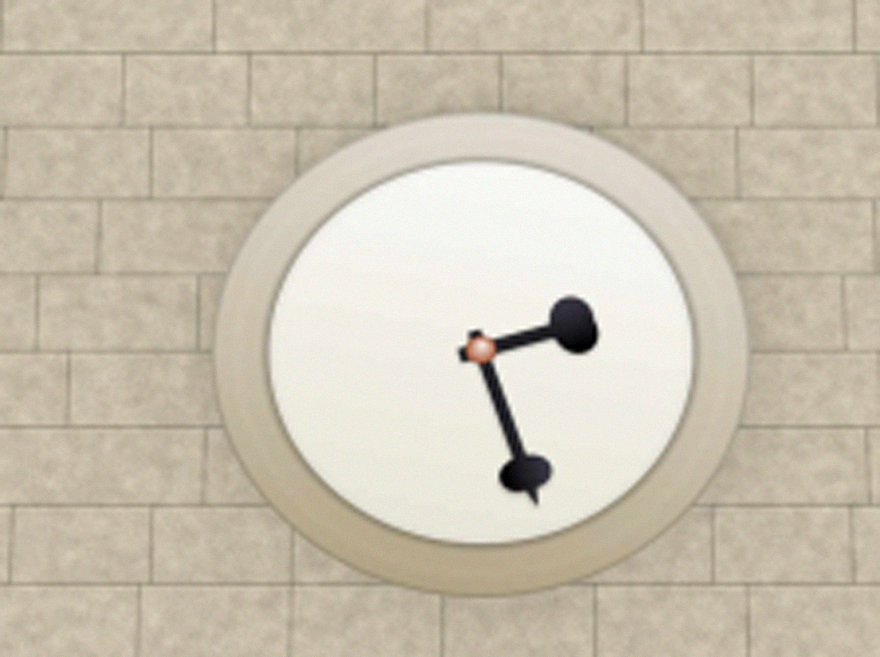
**2:27**
